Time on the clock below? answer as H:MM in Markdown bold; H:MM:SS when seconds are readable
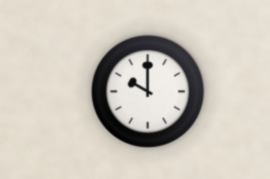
**10:00**
